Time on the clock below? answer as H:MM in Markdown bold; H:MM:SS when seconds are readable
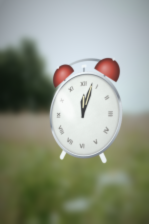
**12:03**
